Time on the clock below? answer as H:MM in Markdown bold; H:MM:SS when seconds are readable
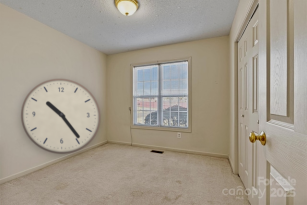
**10:24**
